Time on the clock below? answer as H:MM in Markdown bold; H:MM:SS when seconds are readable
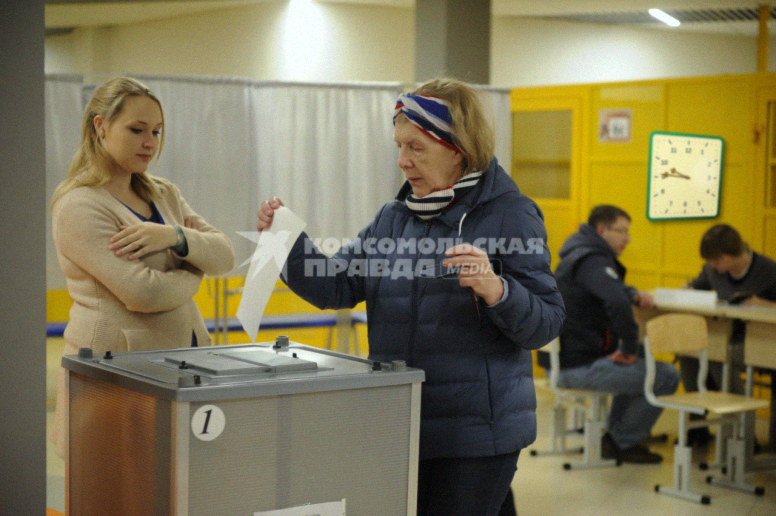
**9:46**
